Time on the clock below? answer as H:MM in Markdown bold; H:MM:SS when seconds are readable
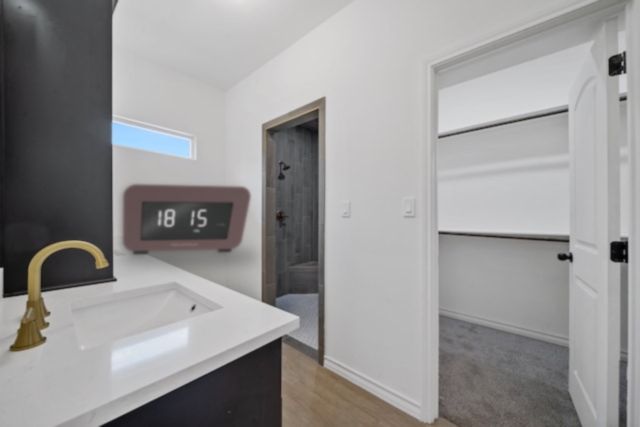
**18:15**
